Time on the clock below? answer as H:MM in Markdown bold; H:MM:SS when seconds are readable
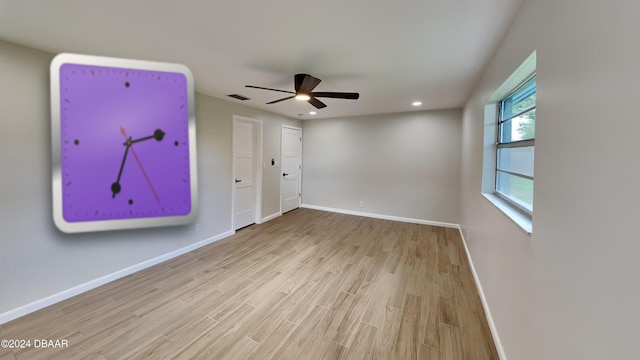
**2:33:25**
